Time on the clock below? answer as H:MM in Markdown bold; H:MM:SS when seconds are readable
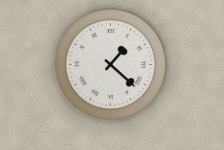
**1:22**
